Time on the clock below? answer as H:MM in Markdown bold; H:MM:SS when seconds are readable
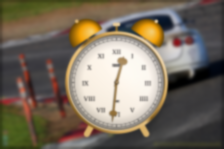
**12:31**
